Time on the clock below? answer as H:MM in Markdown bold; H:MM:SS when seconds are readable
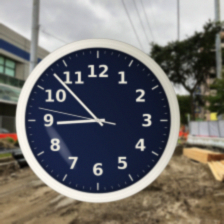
**8:52:47**
